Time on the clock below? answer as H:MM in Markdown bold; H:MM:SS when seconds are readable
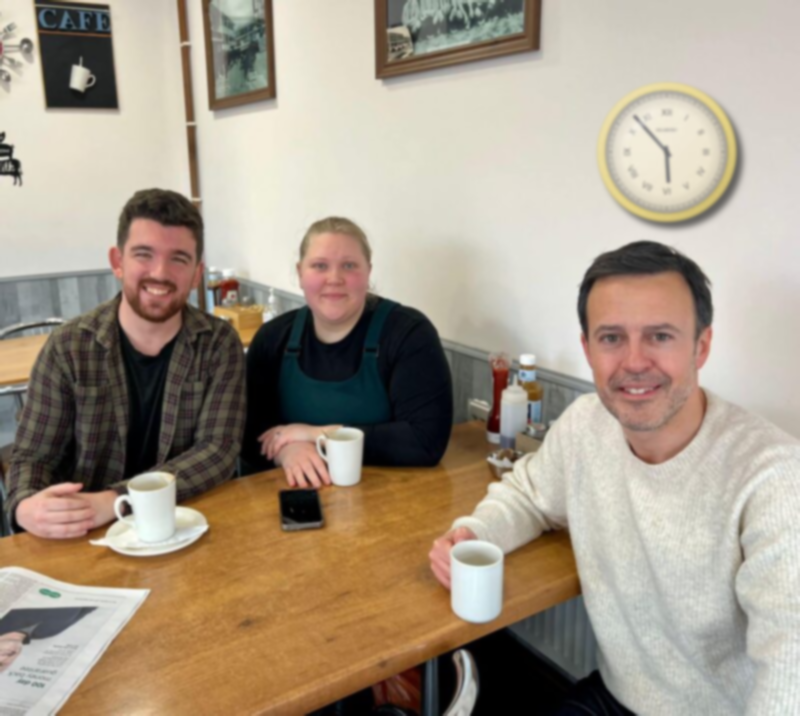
**5:53**
